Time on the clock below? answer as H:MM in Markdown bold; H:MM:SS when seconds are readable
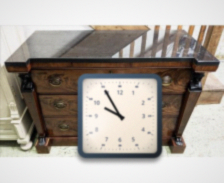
**9:55**
